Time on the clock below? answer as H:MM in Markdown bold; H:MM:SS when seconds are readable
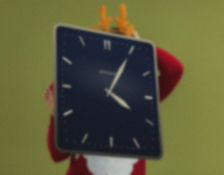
**4:05**
